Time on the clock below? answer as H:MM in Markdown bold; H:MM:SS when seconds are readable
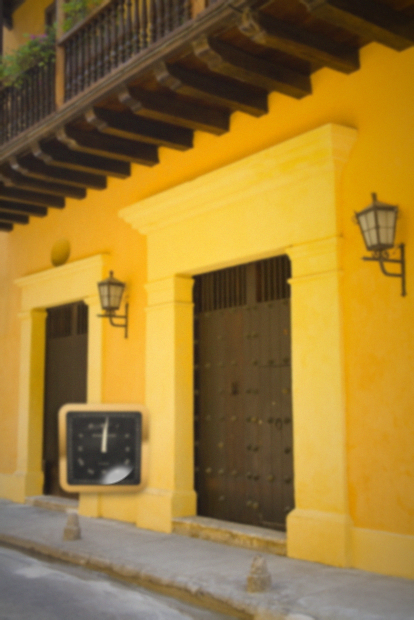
**12:01**
